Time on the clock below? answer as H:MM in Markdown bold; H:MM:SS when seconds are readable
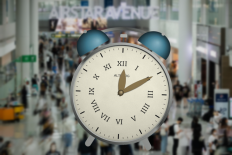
**12:10**
